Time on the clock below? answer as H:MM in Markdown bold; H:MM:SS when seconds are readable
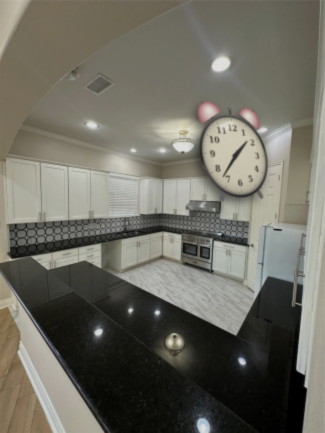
**1:37**
